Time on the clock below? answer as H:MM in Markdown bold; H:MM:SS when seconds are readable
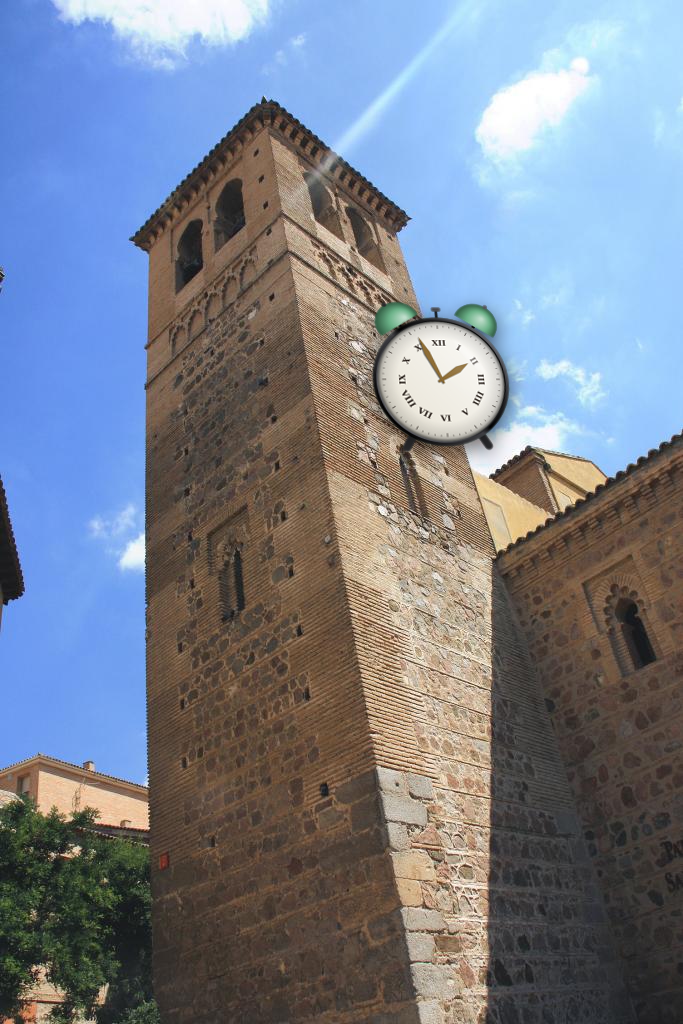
**1:56**
